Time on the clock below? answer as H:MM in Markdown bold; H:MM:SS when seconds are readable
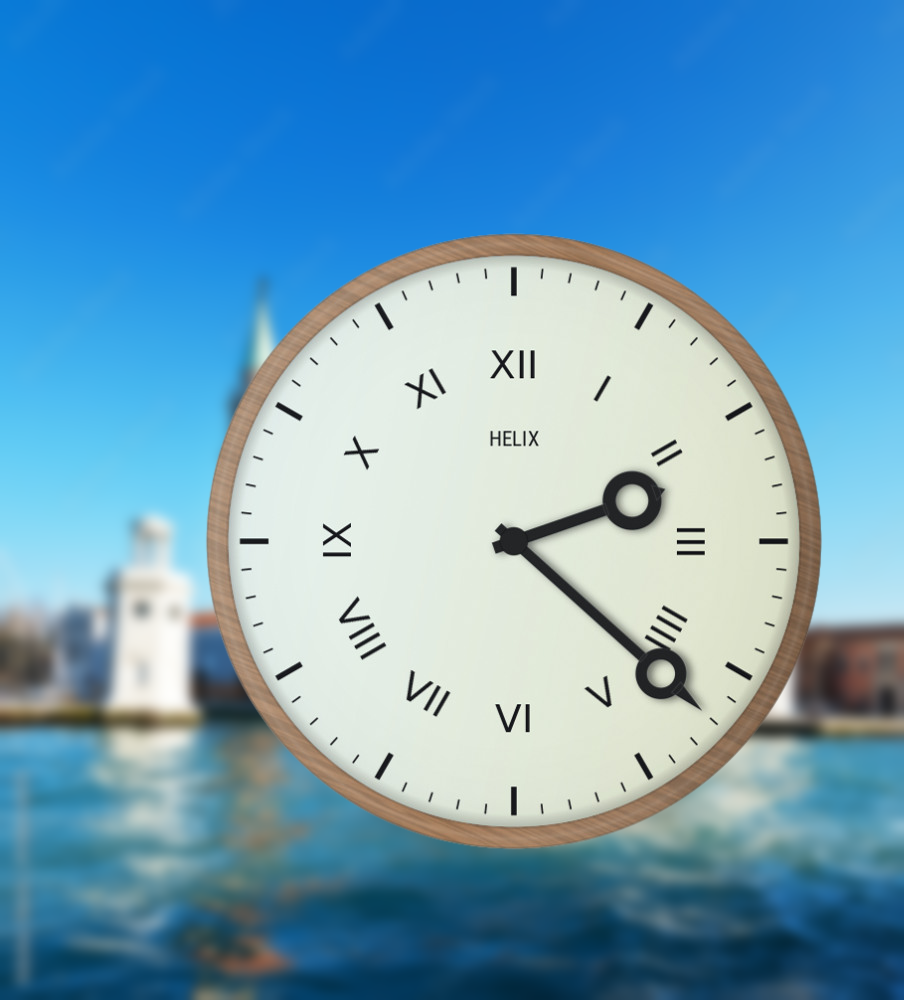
**2:22**
